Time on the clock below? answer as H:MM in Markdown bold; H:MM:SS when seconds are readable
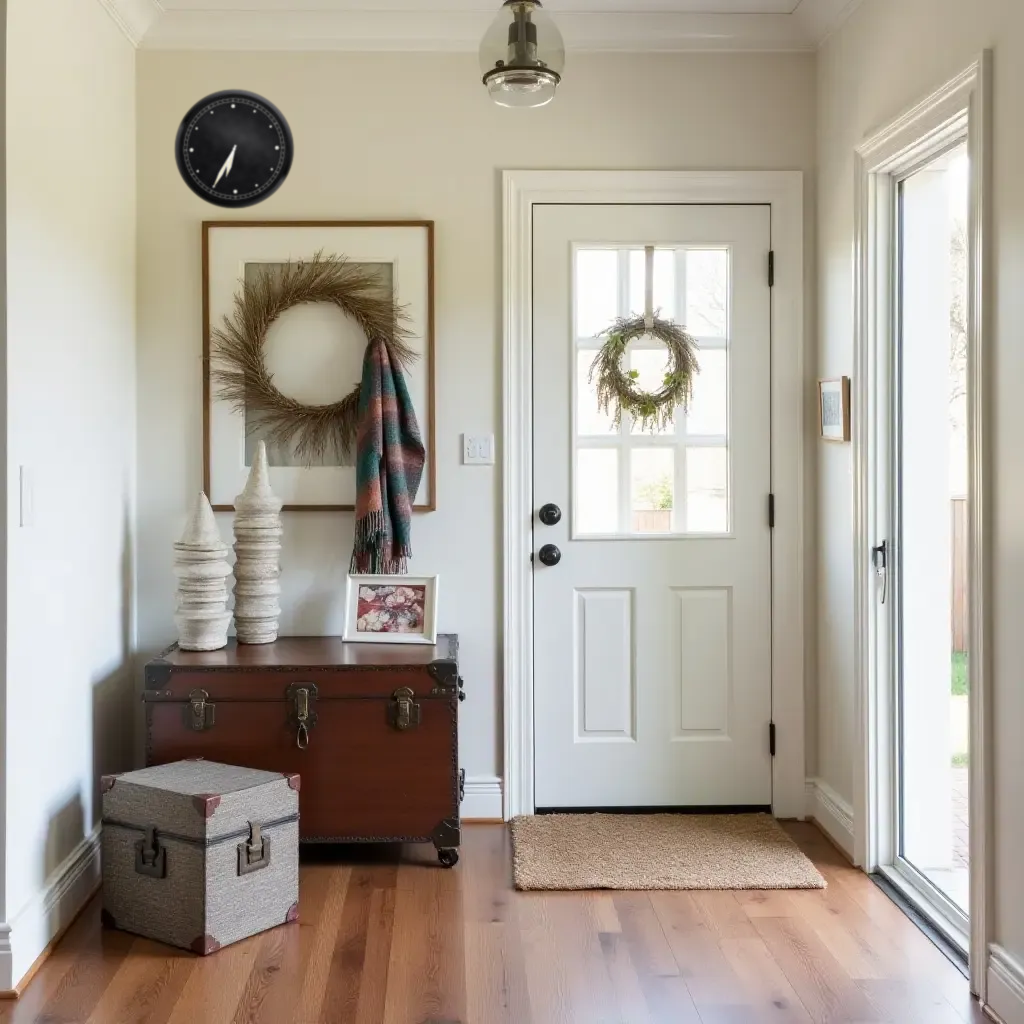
**6:35**
